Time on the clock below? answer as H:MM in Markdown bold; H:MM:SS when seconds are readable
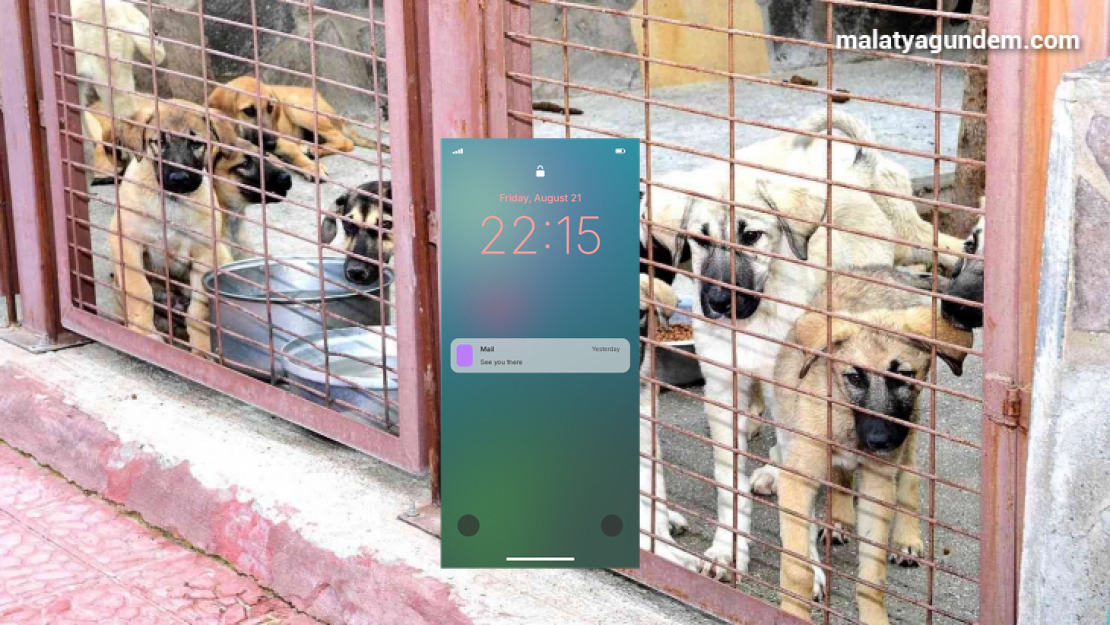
**22:15**
